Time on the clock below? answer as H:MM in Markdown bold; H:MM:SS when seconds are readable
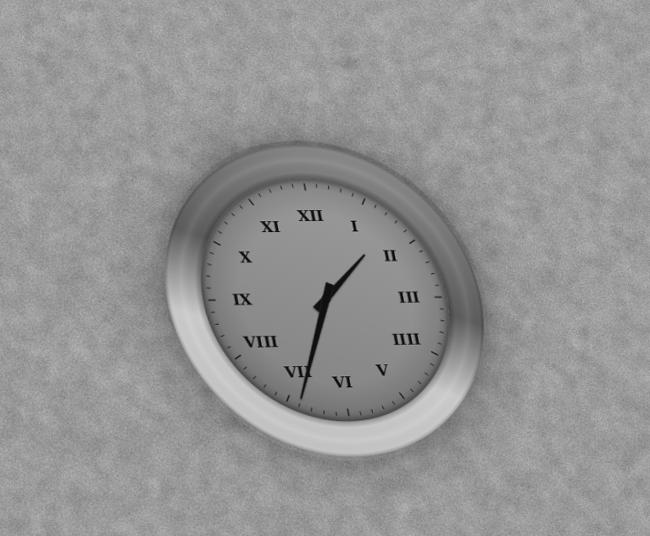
**1:34**
